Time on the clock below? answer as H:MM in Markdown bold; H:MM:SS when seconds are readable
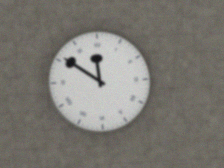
**11:51**
